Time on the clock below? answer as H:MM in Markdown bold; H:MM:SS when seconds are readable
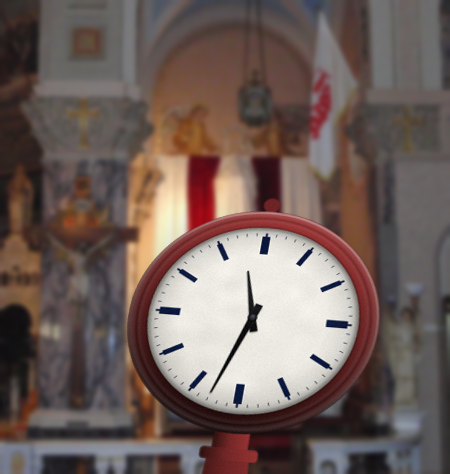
**11:33**
